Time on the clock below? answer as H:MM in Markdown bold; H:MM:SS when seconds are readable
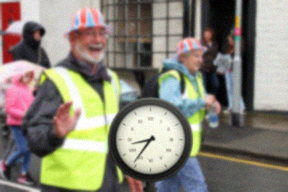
**8:36**
